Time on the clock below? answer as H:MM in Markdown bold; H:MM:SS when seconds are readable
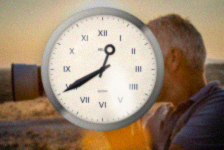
**12:40**
